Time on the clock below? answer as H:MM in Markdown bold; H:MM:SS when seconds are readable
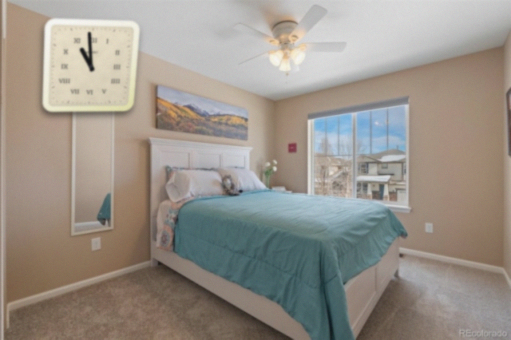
**10:59**
